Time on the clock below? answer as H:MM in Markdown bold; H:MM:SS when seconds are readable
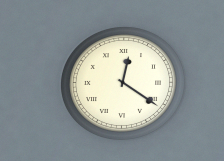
**12:21**
